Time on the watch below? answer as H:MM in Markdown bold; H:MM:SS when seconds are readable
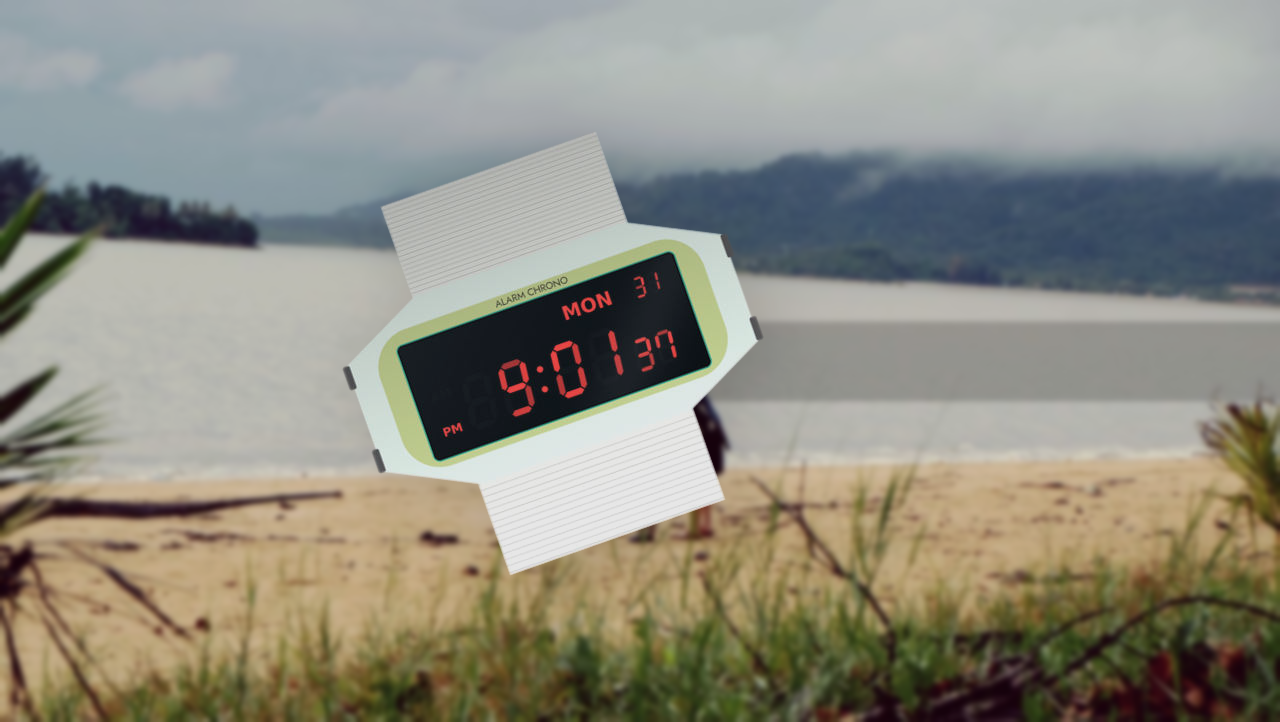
**9:01:37**
